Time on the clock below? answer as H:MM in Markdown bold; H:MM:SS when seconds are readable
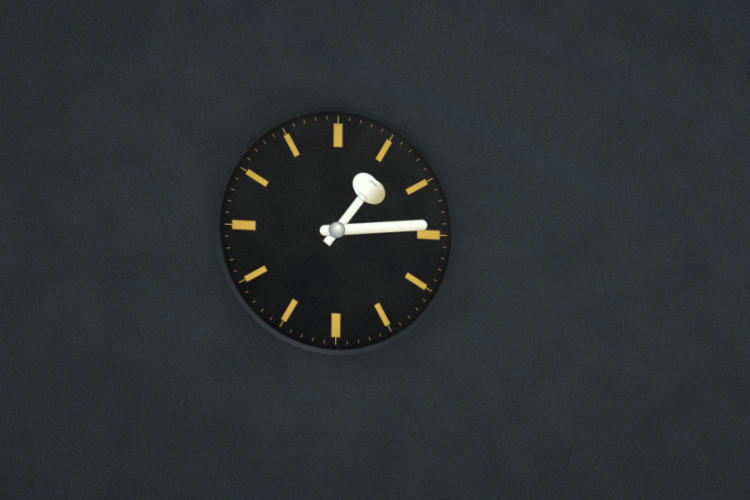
**1:14**
